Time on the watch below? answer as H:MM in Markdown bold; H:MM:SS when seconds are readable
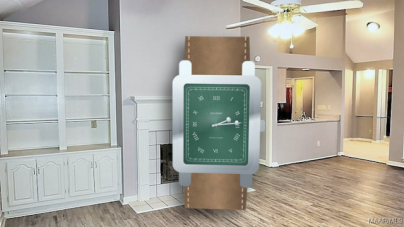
**2:14**
